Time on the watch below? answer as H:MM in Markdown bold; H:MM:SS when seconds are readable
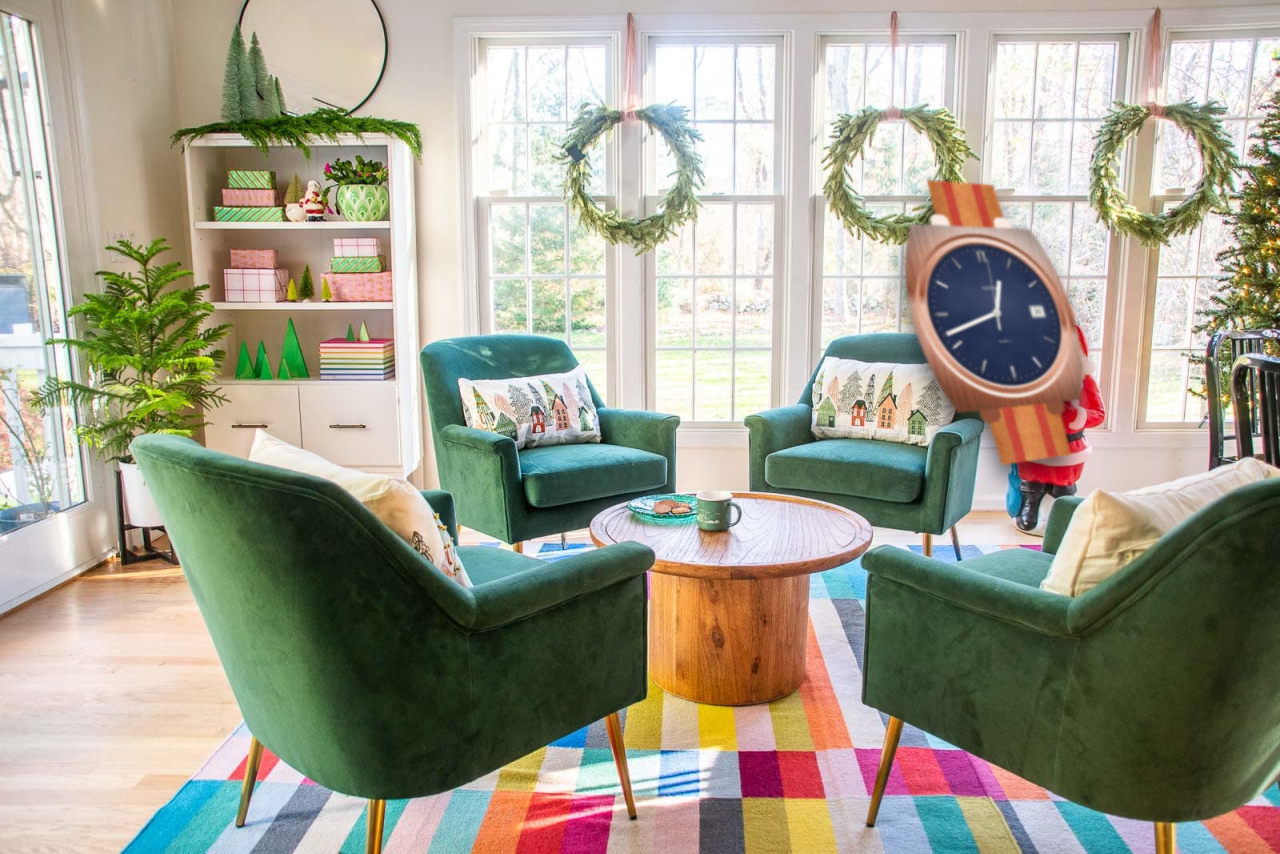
**12:42:01**
